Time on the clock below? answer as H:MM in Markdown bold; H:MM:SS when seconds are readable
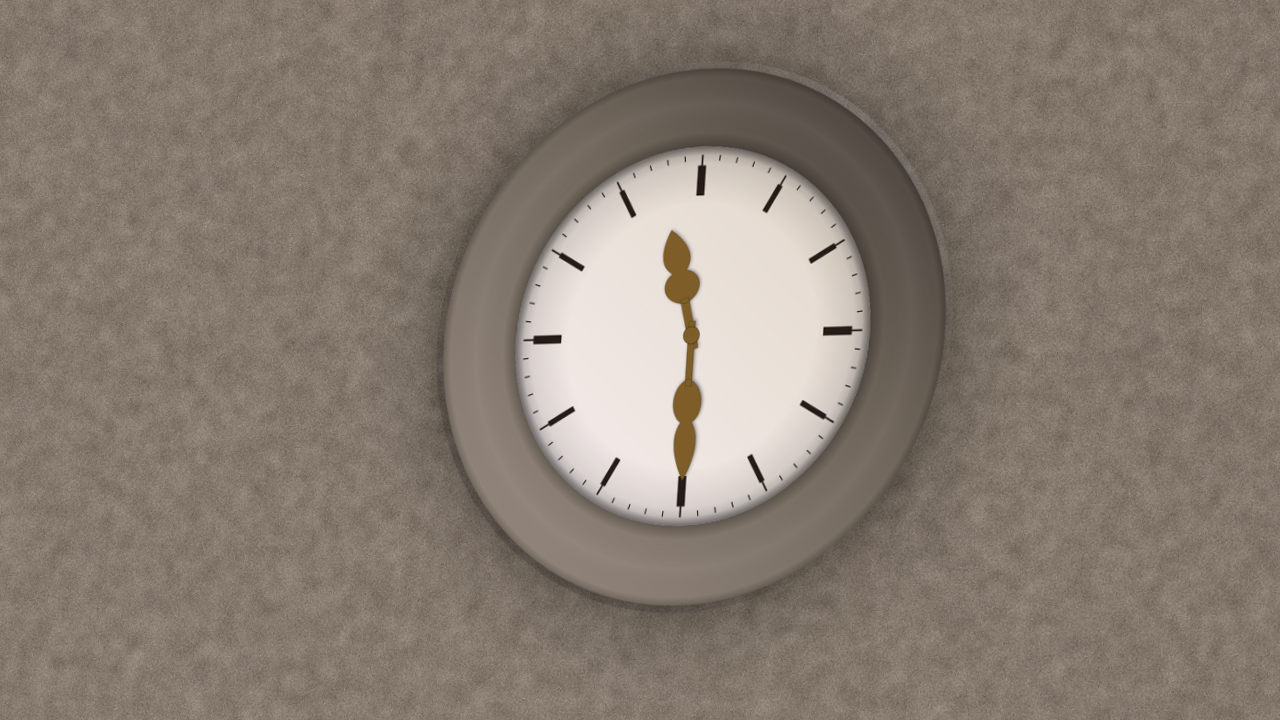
**11:30**
